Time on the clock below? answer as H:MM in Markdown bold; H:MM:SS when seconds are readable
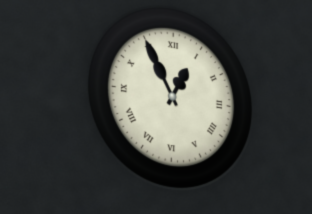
**12:55**
